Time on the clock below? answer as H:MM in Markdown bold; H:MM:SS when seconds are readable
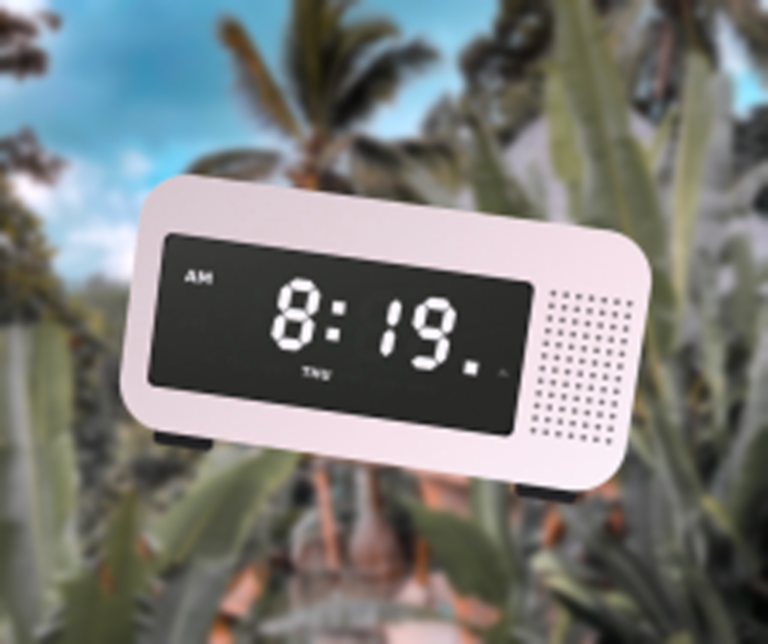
**8:19**
